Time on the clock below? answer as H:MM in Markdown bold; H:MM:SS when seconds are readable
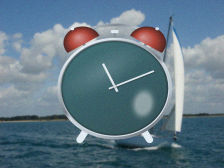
**11:11**
